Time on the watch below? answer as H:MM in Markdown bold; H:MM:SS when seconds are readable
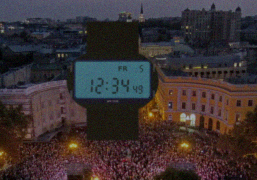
**12:34:49**
